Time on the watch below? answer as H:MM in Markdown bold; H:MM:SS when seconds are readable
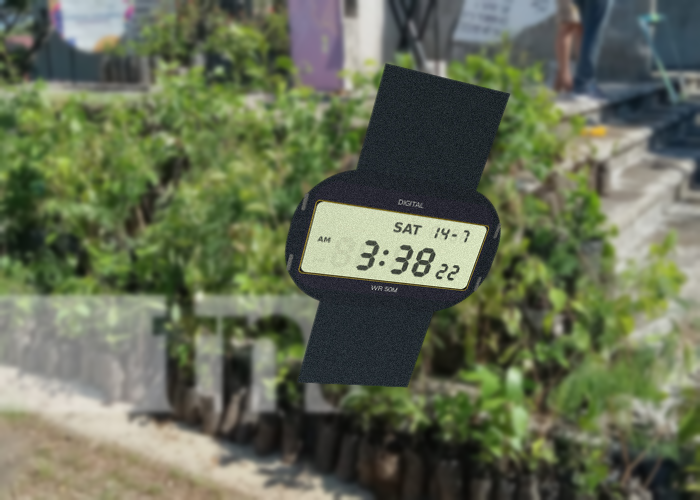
**3:38:22**
